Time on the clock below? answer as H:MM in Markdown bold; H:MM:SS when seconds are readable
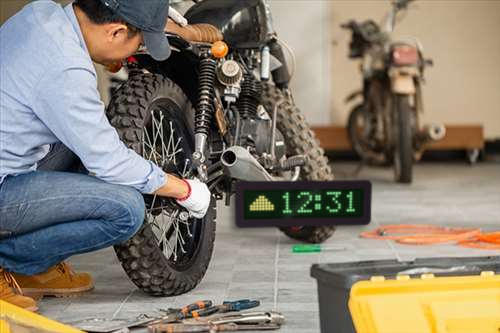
**12:31**
